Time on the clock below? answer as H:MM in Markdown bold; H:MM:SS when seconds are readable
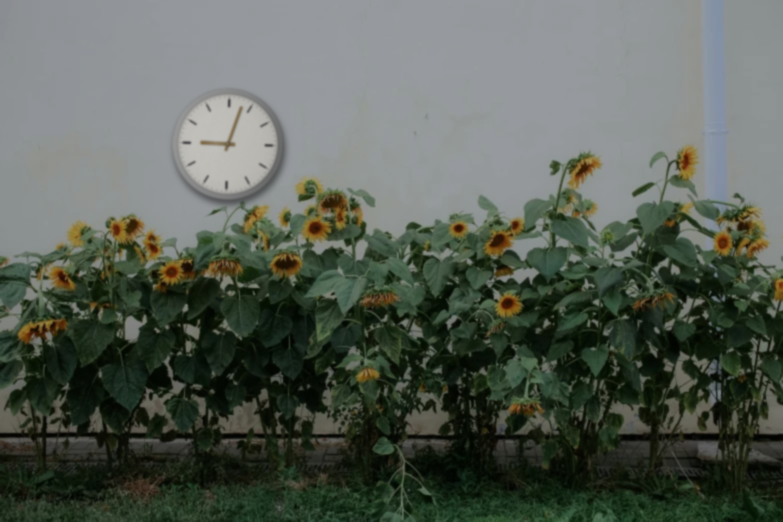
**9:03**
